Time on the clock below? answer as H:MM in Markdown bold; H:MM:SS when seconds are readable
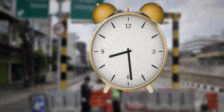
**8:29**
